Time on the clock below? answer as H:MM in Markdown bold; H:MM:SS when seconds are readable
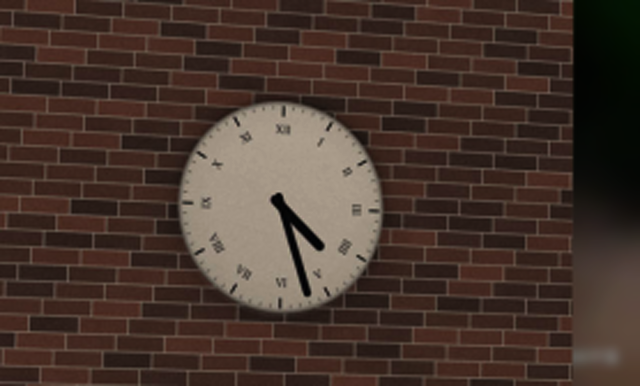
**4:27**
